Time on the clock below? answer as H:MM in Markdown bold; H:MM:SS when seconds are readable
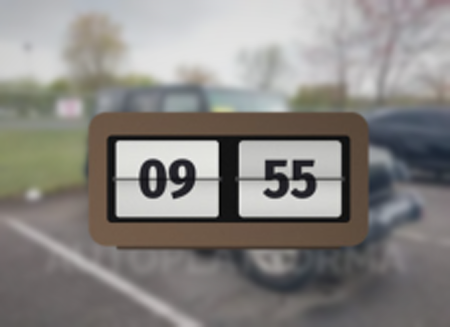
**9:55**
